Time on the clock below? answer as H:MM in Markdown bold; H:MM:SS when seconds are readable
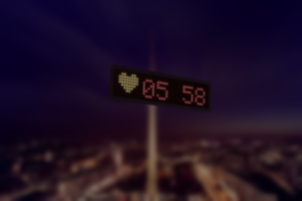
**5:58**
